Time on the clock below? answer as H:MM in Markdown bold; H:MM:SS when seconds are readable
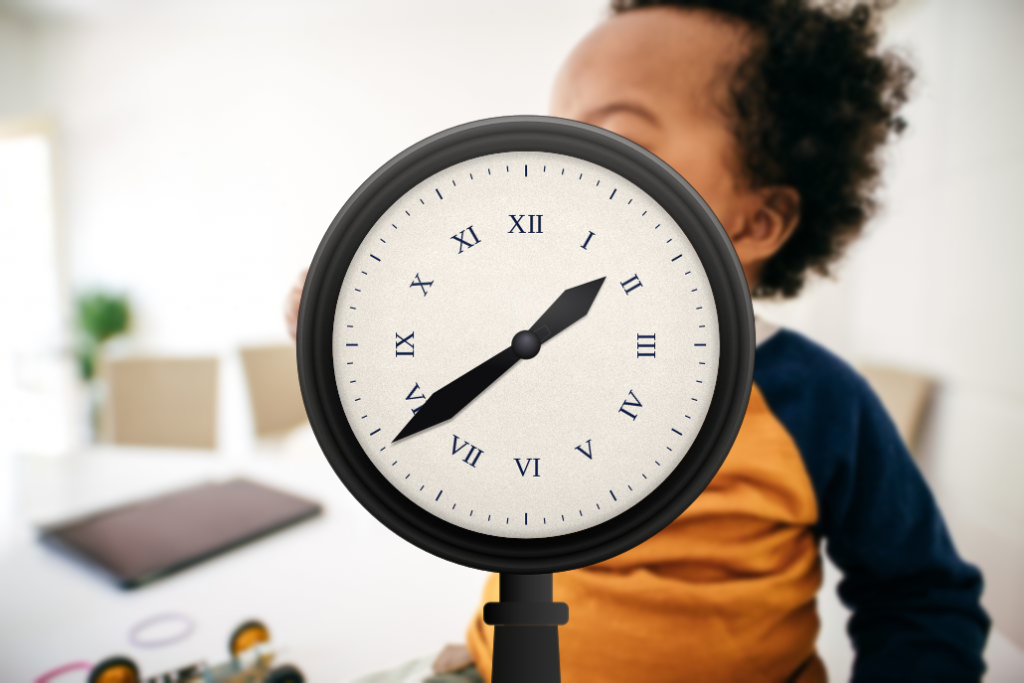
**1:39**
